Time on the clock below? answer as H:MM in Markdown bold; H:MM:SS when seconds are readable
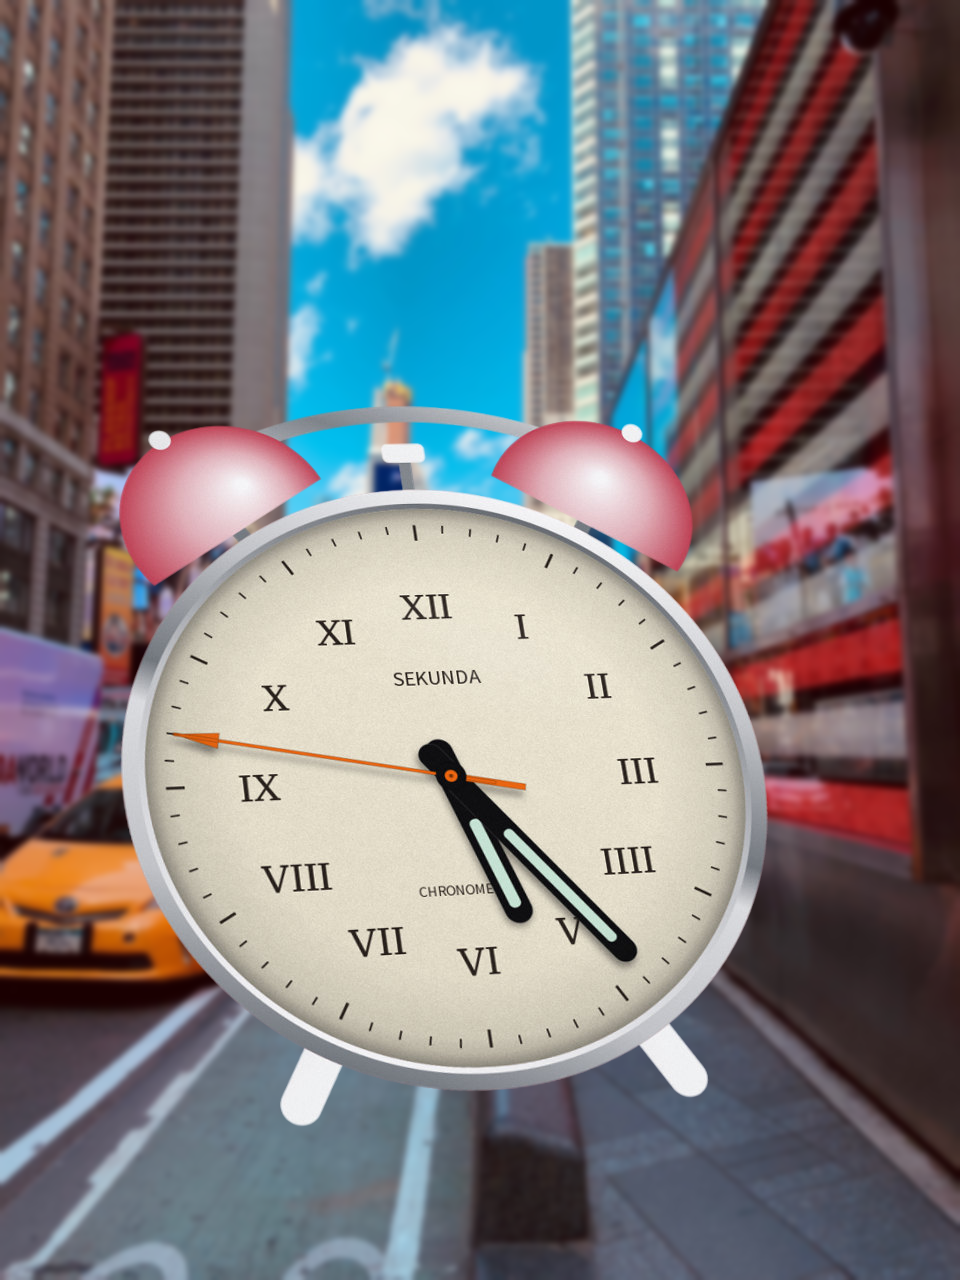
**5:23:47**
